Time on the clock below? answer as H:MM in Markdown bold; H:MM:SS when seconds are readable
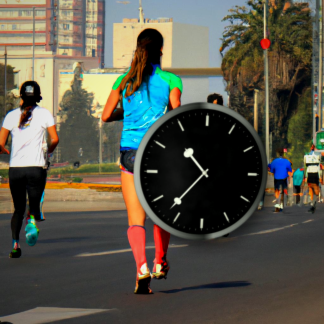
**10:37**
